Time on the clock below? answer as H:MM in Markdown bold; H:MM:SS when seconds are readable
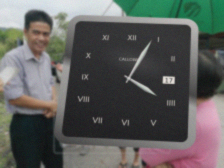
**4:04**
